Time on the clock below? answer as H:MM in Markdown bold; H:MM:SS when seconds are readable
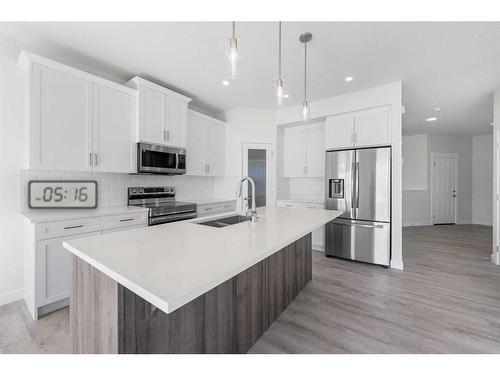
**5:16**
